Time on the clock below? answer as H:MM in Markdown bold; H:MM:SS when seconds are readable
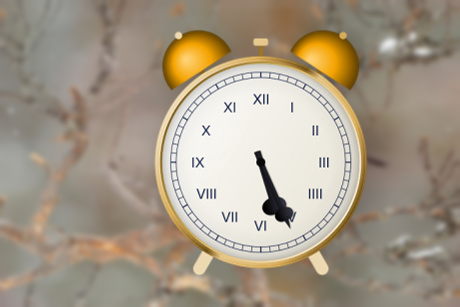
**5:26**
